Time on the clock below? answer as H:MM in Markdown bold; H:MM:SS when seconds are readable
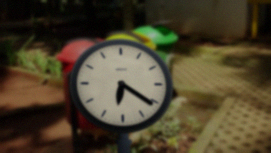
**6:21**
